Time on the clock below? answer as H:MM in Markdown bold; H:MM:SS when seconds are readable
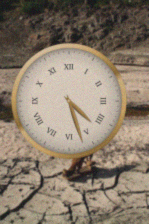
**4:27**
